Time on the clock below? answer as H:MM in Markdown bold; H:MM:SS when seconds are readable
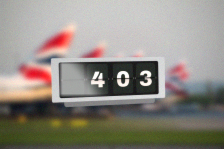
**4:03**
